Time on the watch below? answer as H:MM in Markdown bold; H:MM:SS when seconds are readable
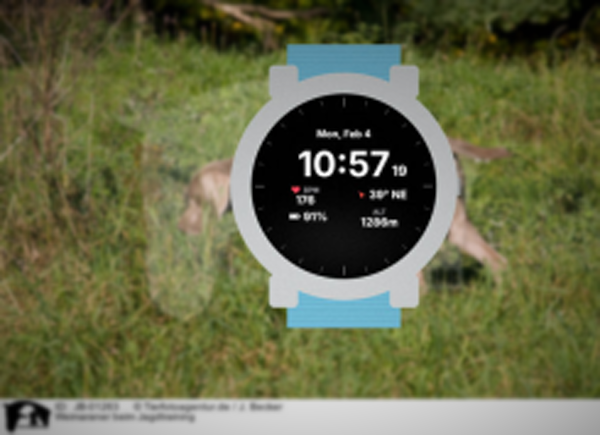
**10:57**
